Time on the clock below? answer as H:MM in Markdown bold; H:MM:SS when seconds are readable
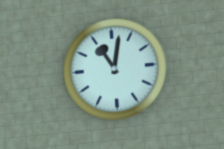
**11:02**
